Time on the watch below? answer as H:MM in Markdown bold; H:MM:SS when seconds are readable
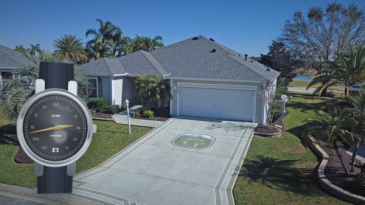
**2:43**
